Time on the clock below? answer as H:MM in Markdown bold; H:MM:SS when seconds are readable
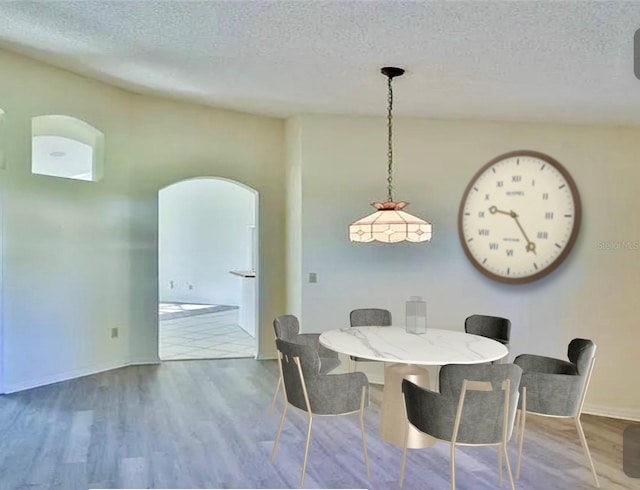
**9:24**
